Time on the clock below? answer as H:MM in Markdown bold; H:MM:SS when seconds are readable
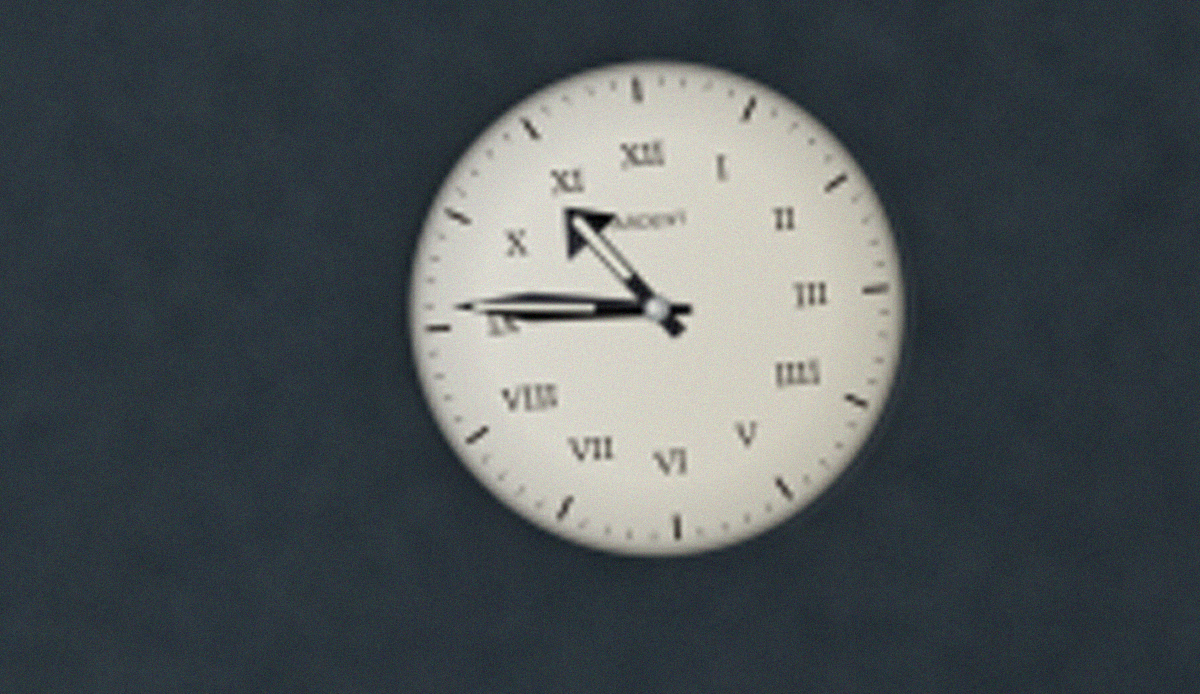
**10:46**
